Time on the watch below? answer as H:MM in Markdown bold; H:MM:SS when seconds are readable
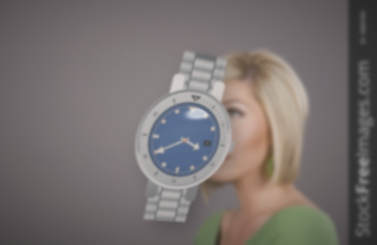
**3:40**
